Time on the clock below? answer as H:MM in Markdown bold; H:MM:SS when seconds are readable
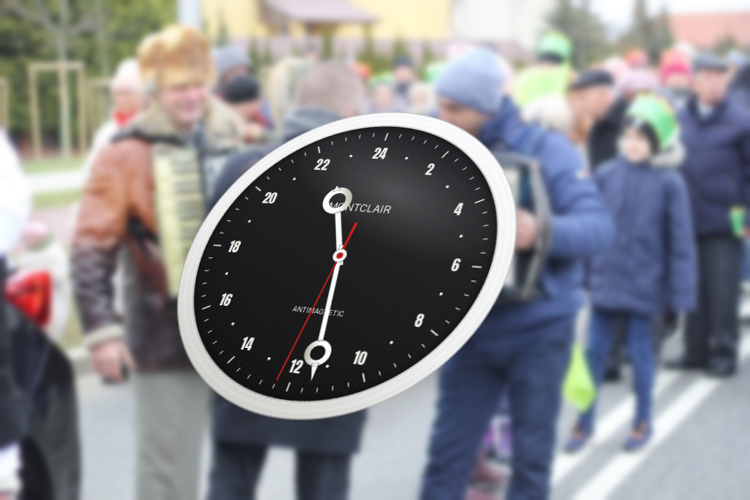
**22:28:31**
